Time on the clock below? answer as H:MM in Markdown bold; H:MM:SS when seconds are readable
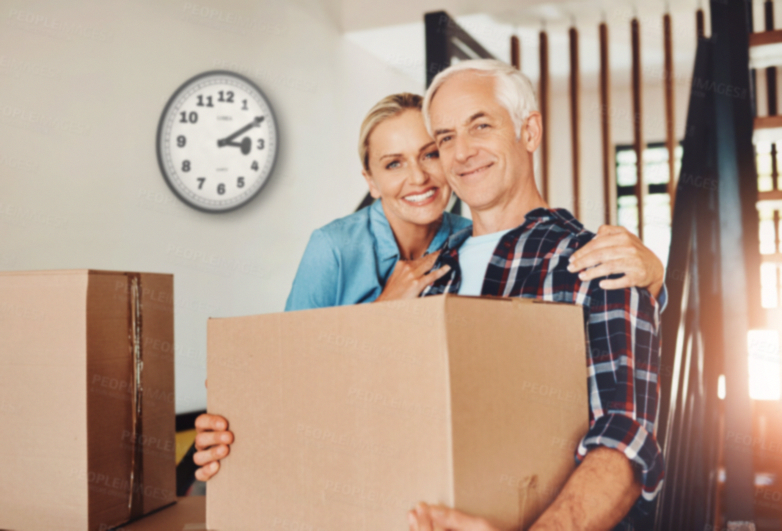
**3:10**
